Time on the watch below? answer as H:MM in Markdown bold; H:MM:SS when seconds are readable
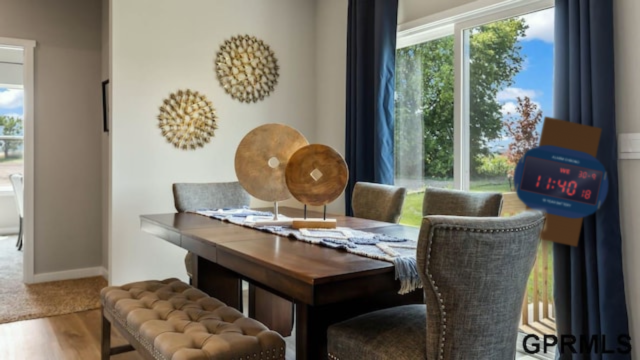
**11:40**
